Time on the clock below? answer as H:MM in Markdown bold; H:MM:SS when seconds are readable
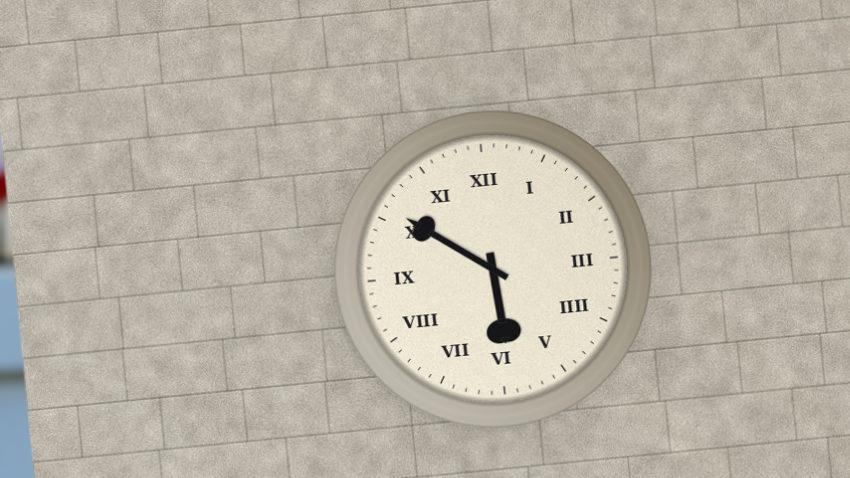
**5:51**
